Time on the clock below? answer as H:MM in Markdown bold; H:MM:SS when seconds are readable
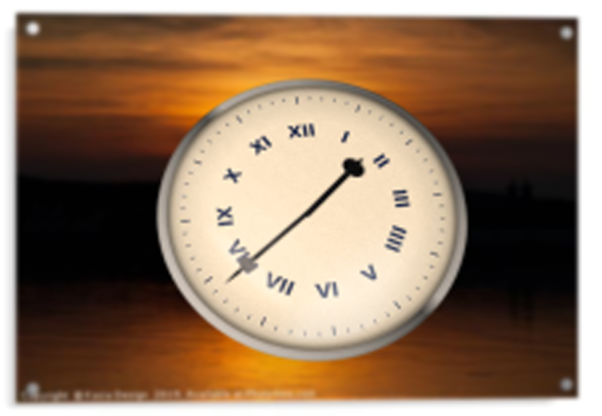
**1:39**
